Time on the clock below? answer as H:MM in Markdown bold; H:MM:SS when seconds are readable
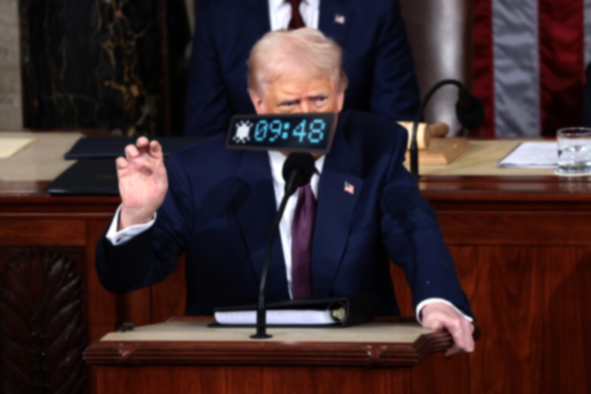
**9:48**
